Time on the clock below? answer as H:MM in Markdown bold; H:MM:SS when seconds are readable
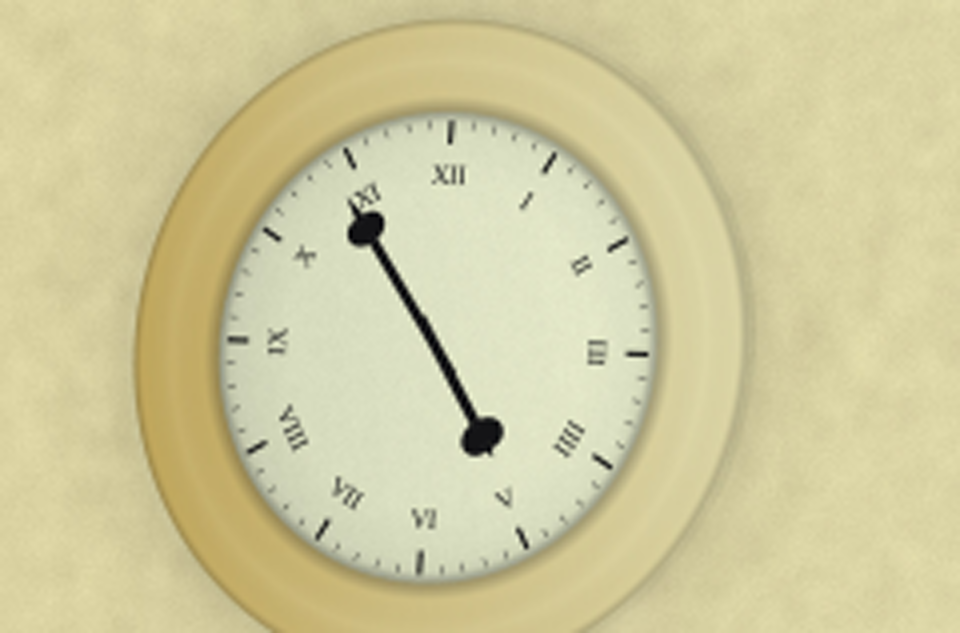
**4:54**
